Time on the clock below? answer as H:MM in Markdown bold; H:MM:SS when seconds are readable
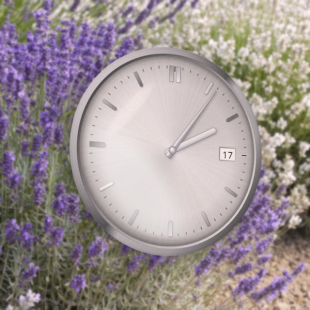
**2:06**
